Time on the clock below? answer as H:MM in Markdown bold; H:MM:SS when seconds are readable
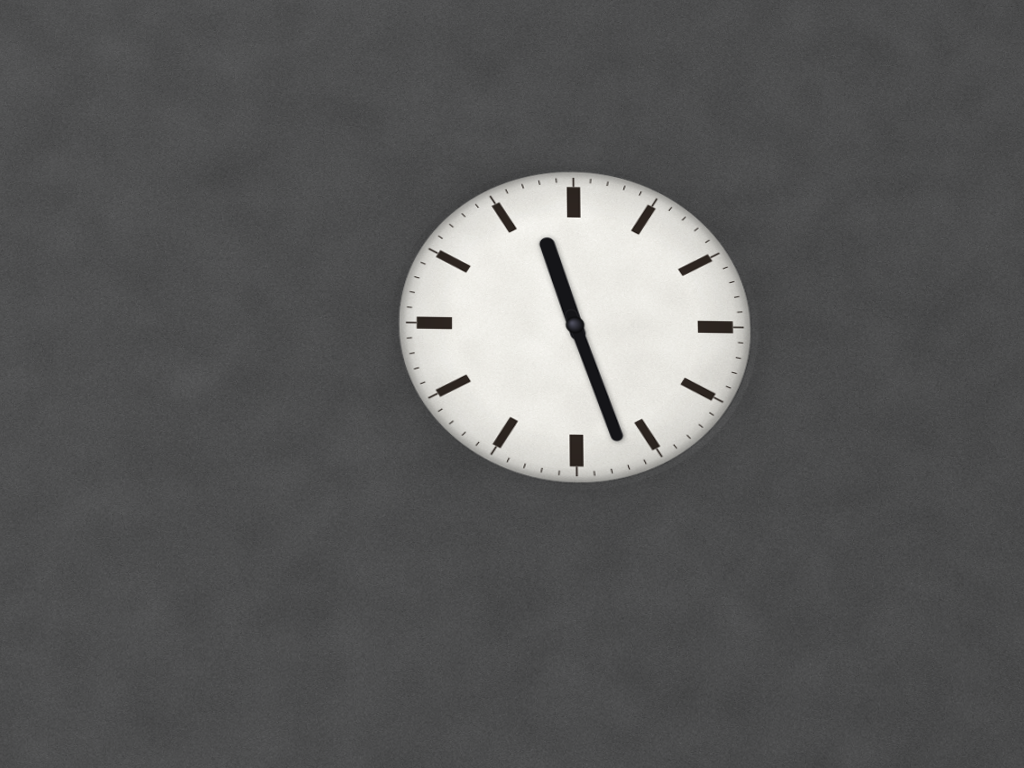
**11:27**
